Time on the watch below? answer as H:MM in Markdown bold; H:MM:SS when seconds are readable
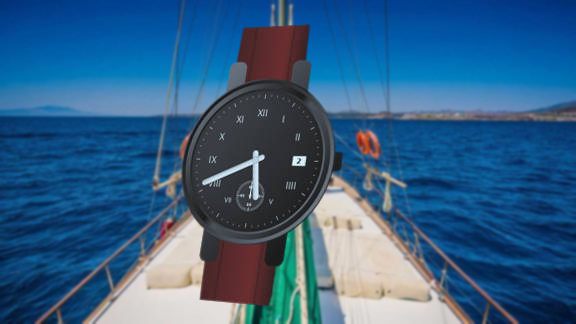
**5:41**
